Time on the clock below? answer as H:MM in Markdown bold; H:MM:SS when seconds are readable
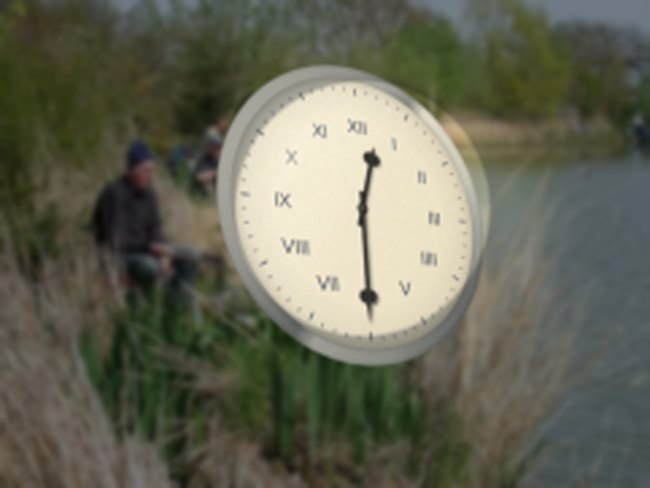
**12:30**
